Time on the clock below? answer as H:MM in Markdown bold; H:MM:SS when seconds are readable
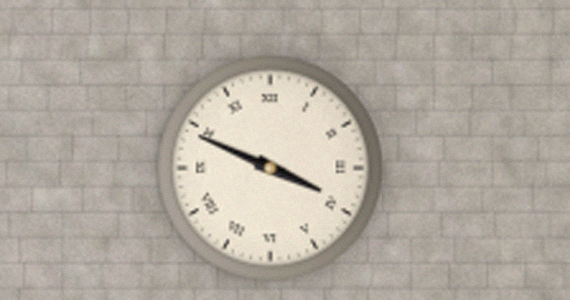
**3:49**
